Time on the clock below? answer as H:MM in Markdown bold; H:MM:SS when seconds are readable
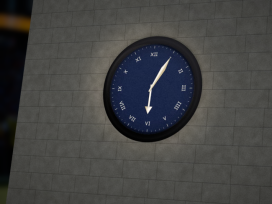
**6:05**
